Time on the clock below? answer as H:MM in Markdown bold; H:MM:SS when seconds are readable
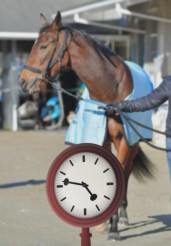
**4:47**
